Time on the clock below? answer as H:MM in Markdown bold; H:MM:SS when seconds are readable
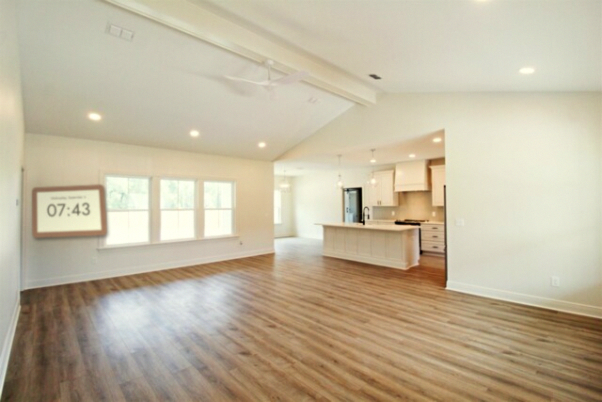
**7:43**
